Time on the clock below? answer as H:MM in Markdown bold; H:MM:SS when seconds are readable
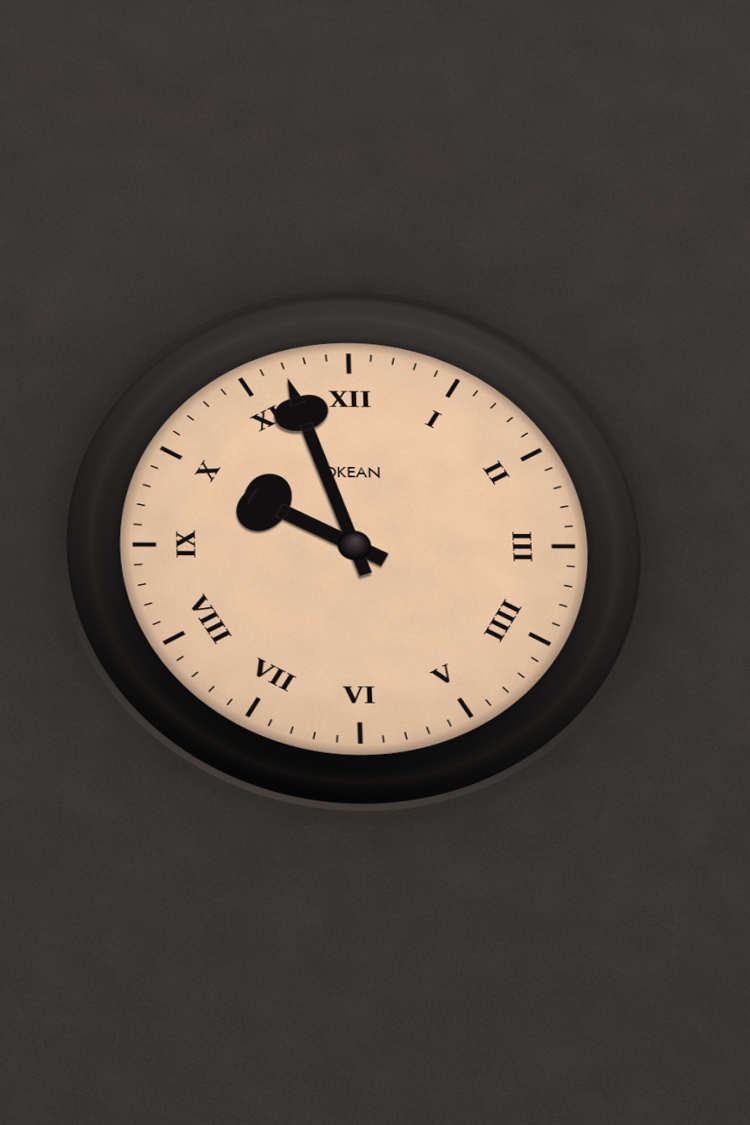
**9:57**
